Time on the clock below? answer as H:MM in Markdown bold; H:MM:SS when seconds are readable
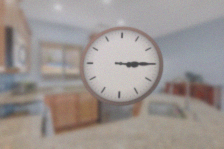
**3:15**
